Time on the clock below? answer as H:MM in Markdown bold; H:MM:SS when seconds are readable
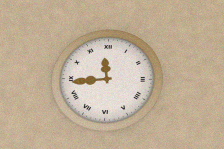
**11:44**
